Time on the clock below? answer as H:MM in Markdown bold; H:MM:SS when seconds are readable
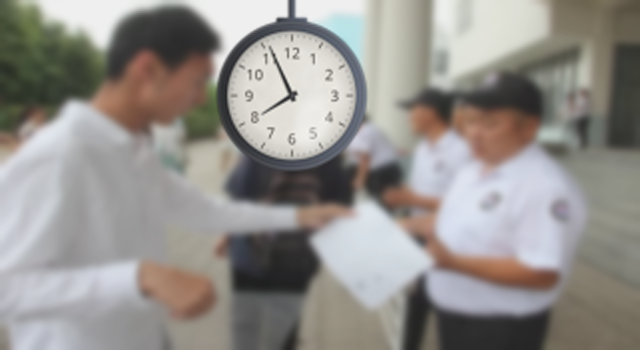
**7:56**
